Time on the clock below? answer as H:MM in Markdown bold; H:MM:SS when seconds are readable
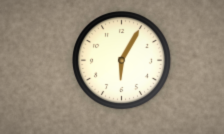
**6:05**
